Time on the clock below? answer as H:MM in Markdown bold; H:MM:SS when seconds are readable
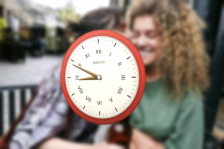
**8:49**
